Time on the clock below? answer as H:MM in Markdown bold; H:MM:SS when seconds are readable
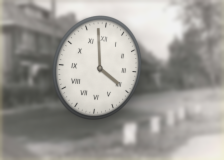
**3:58**
